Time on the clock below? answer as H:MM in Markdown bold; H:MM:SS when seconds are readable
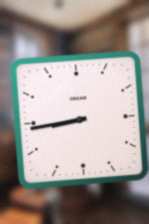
**8:44**
